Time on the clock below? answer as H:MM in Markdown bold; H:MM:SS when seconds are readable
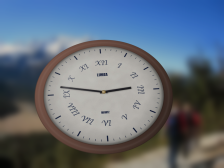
**2:47**
